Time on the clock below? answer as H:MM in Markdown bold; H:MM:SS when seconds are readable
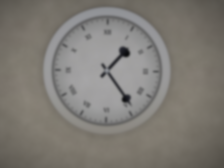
**1:24**
